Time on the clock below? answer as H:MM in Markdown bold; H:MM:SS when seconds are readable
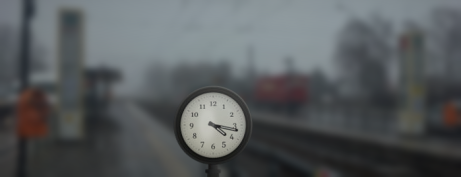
**4:17**
